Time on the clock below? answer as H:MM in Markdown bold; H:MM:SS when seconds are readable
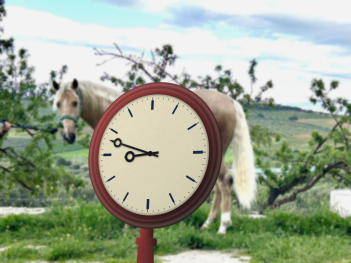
**8:48**
